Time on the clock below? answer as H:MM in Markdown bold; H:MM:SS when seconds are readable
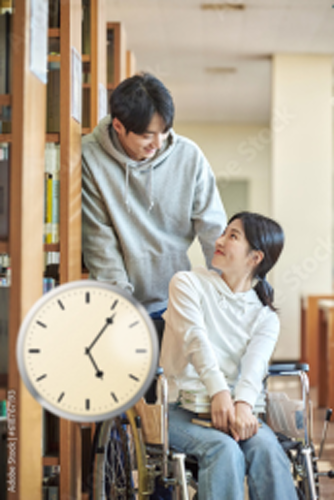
**5:06**
